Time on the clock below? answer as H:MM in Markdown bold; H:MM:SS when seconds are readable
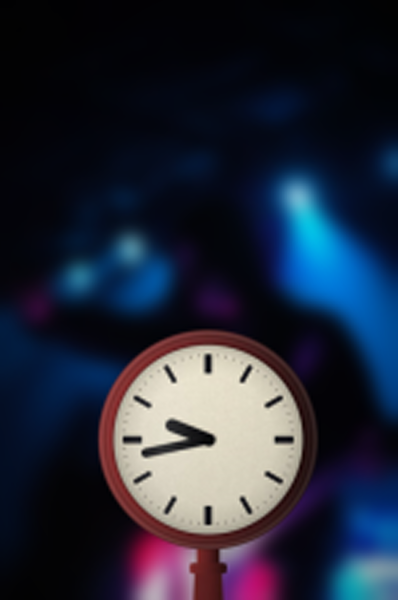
**9:43**
